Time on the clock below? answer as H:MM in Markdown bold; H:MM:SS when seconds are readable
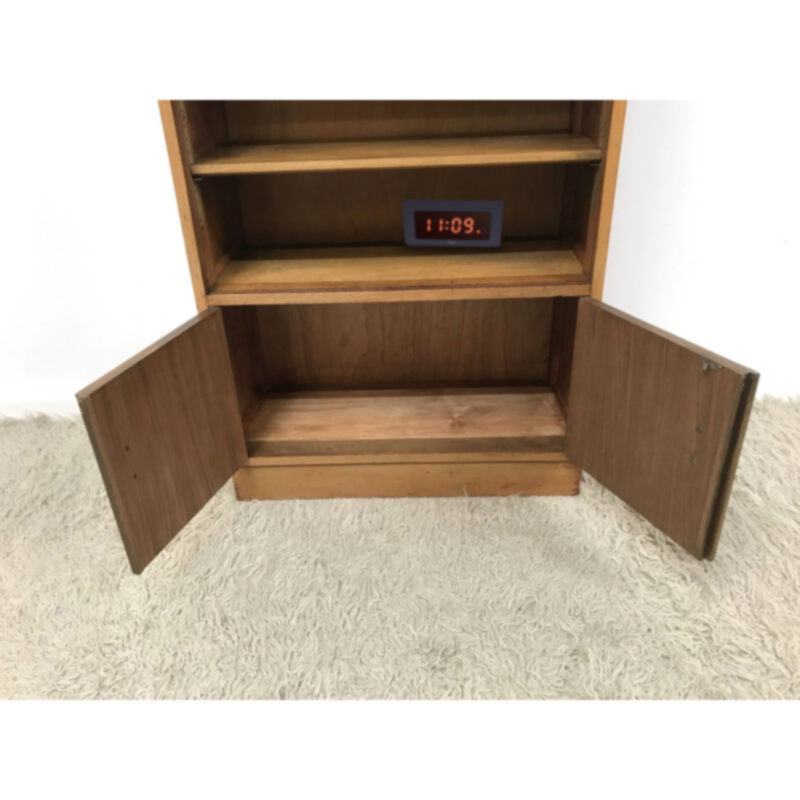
**11:09**
